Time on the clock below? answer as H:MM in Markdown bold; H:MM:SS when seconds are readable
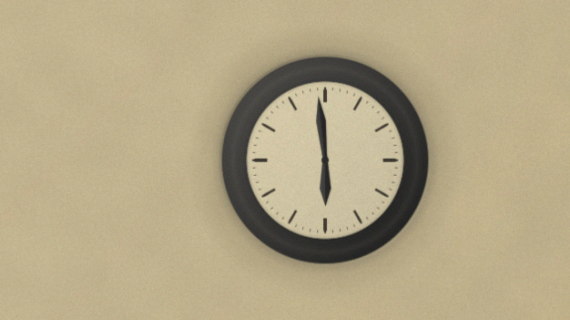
**5:59**
